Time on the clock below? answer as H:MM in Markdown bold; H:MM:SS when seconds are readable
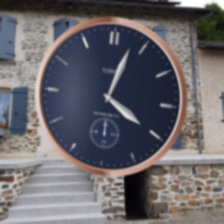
**4:03**
